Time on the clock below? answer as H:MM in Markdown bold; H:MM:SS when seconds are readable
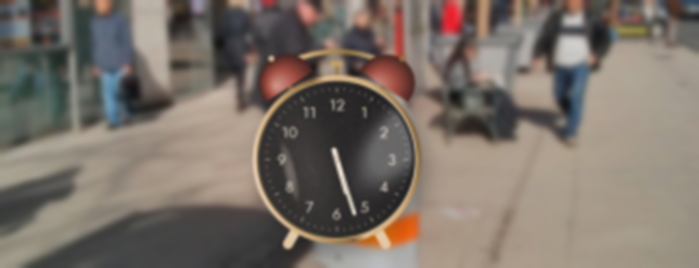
**5:27**
